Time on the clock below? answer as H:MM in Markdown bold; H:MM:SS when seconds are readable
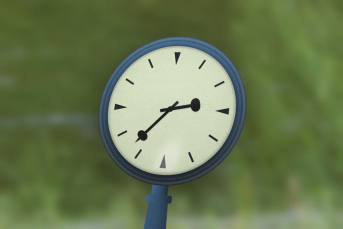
**2:37**
